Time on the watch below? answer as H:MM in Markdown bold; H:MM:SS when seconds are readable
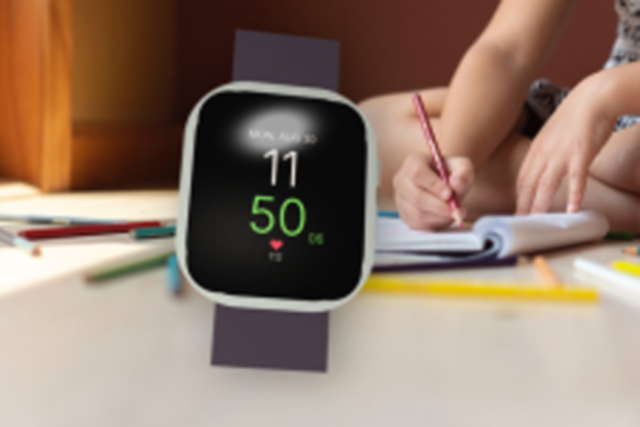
**11:50**
